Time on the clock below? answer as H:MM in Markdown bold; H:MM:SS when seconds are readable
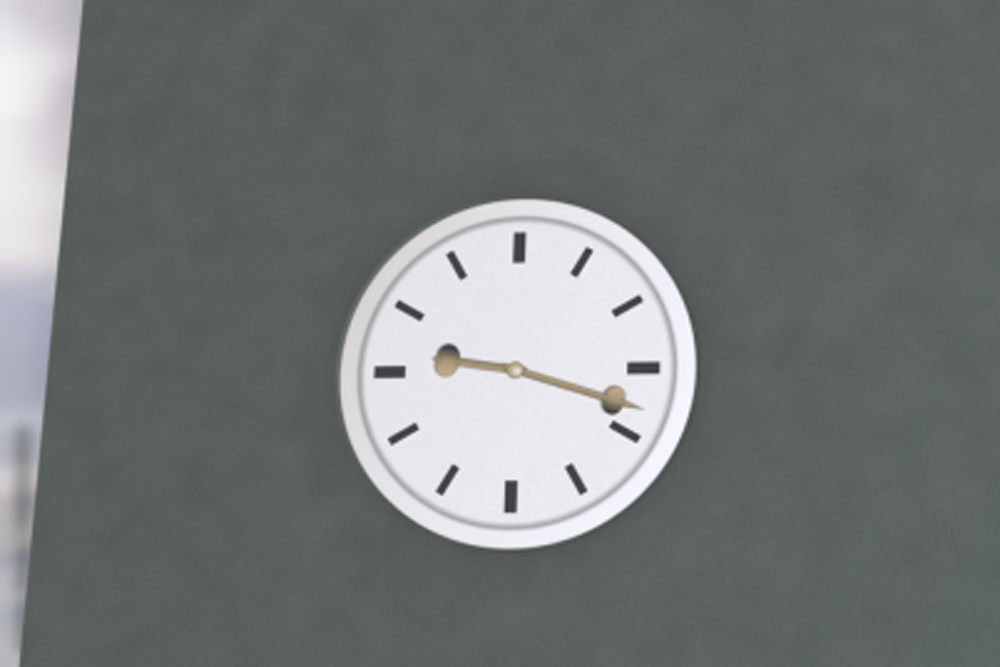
**9:18**
